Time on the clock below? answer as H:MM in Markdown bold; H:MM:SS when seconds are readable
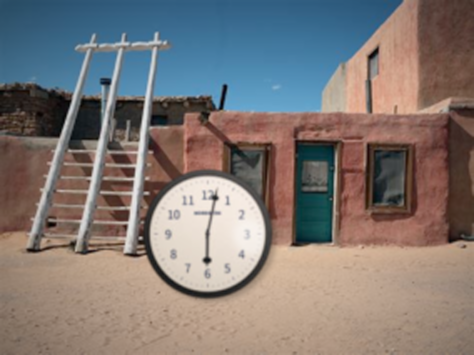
**6:02**
